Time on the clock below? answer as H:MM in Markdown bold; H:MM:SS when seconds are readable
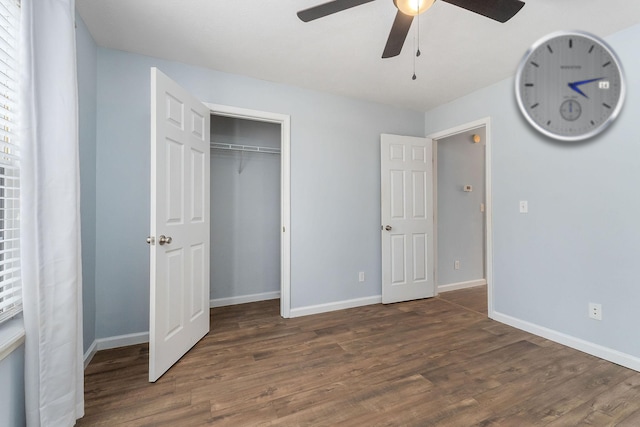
**4:13**
